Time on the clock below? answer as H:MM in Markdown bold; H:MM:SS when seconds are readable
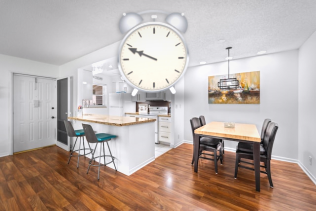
**9:49**
